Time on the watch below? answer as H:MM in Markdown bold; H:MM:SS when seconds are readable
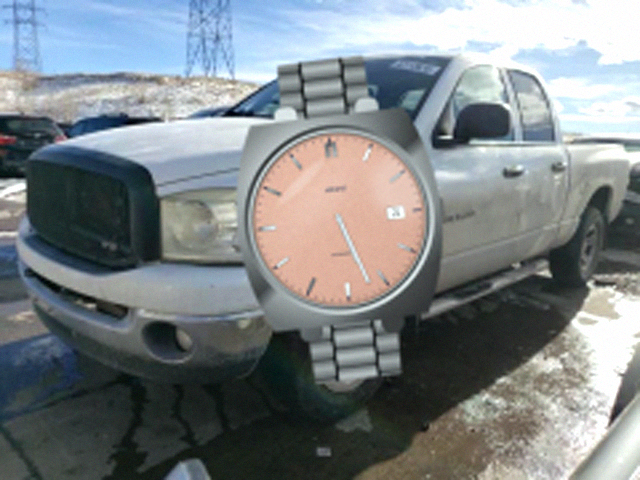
**5:27**
